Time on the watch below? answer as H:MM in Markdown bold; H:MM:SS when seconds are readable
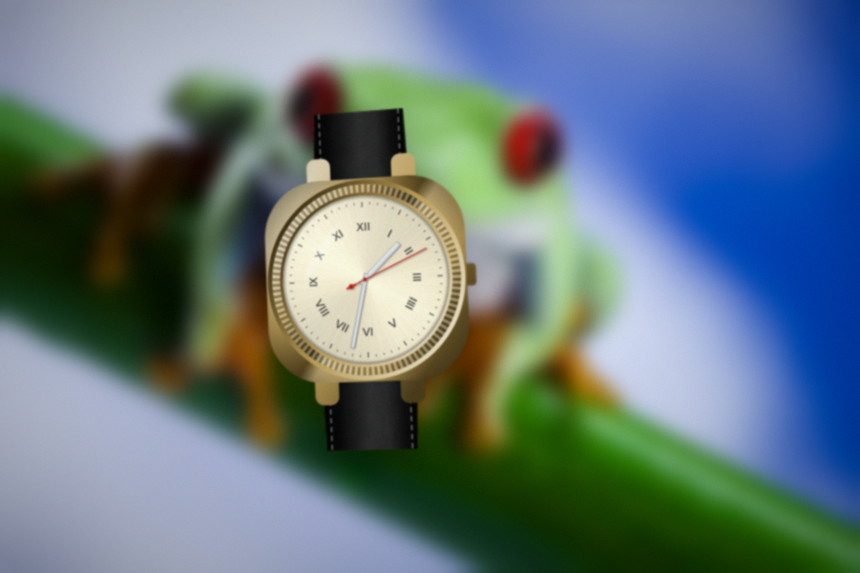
**1:32:11**
